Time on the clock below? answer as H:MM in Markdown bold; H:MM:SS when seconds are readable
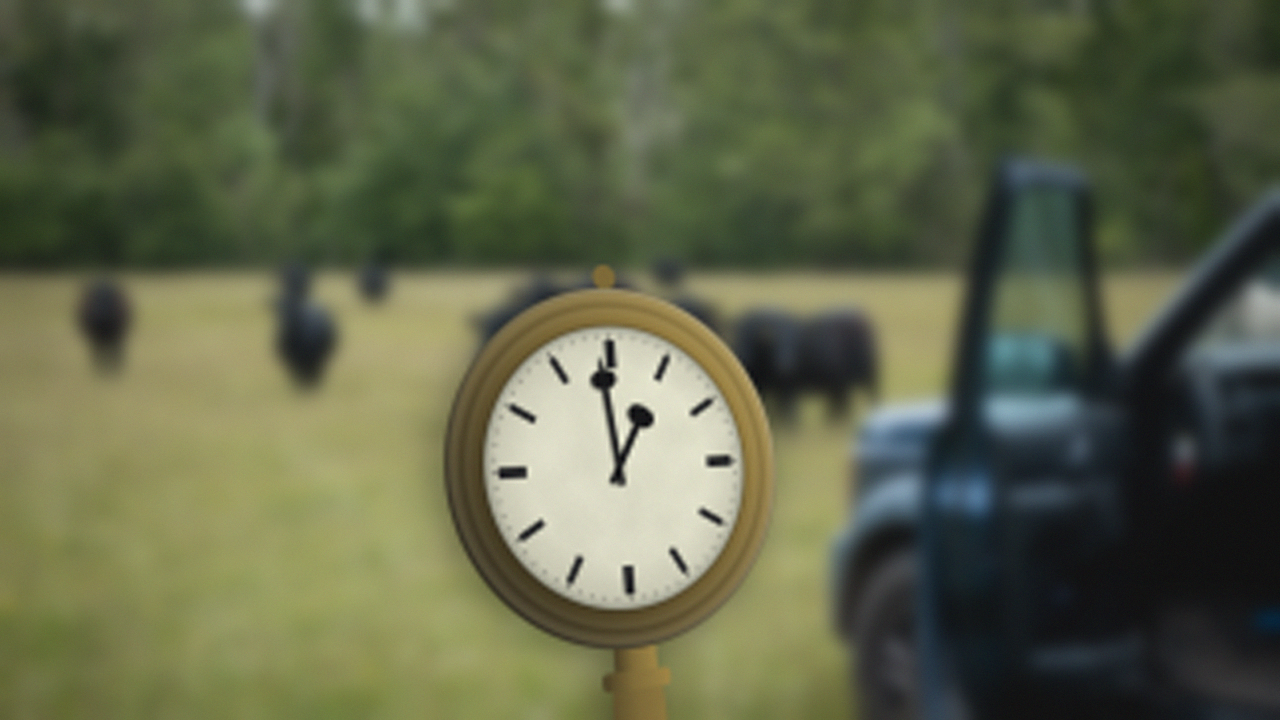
**12:59**
